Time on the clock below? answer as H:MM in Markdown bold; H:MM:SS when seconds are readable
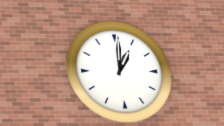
**1:01**
